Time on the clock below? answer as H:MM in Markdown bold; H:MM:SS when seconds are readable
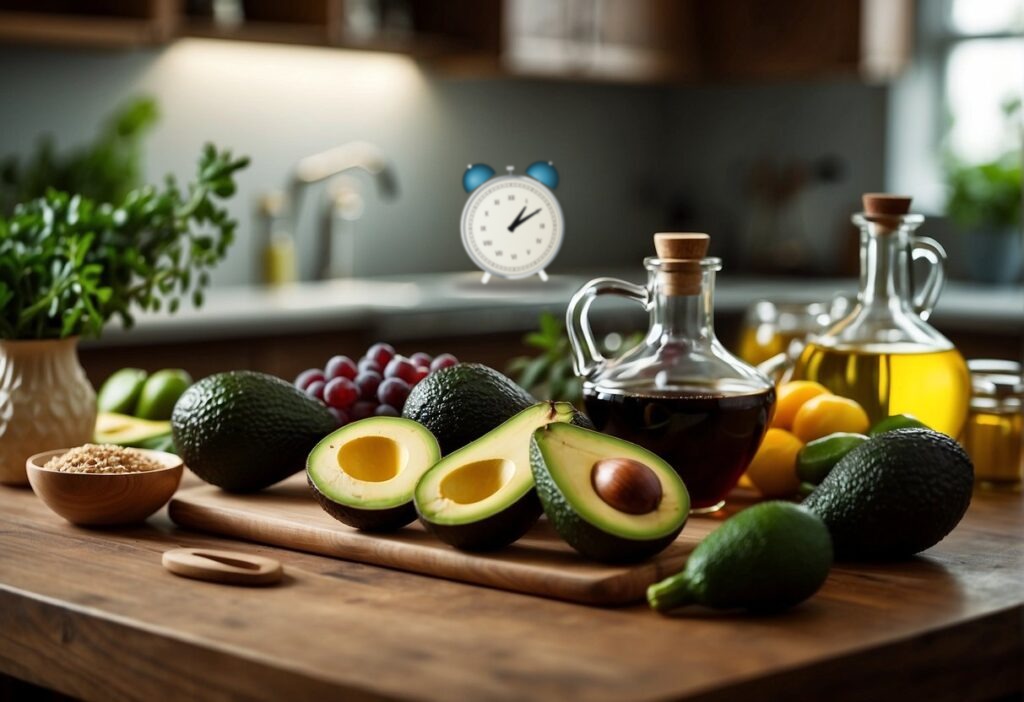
**1:10**
